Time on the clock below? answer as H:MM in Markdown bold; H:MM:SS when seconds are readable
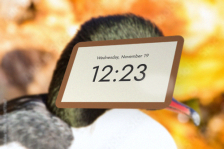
**12:23**
